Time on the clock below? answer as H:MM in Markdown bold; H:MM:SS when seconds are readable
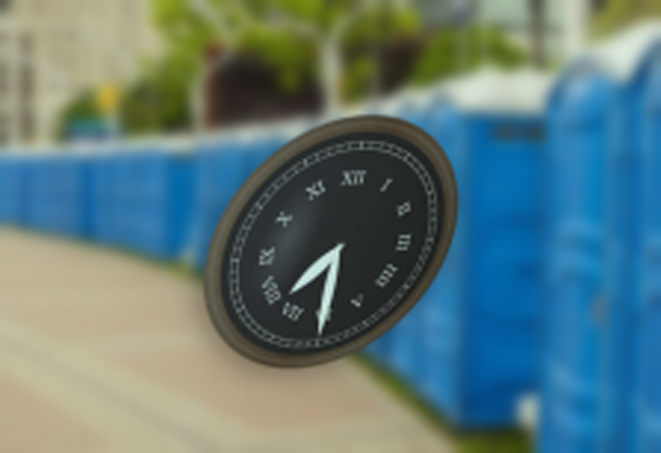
**7:30**
